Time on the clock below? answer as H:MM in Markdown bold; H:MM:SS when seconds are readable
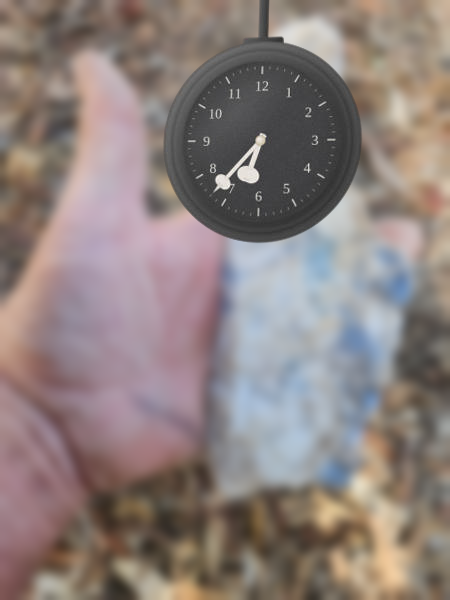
**6:37**
